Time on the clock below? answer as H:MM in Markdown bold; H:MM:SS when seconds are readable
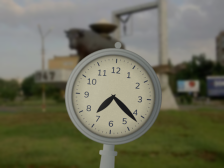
**7:22**
